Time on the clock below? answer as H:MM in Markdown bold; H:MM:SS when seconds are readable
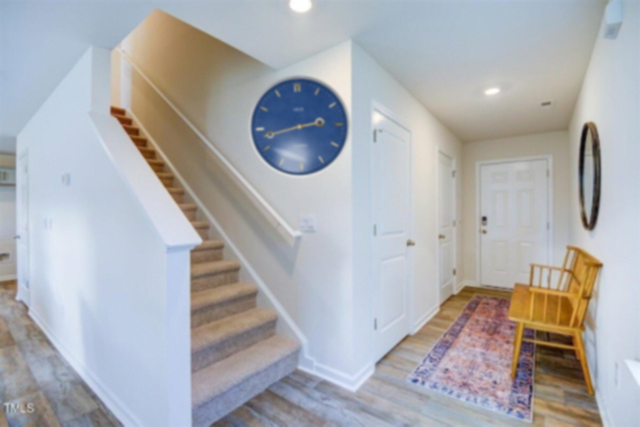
**2:43**
